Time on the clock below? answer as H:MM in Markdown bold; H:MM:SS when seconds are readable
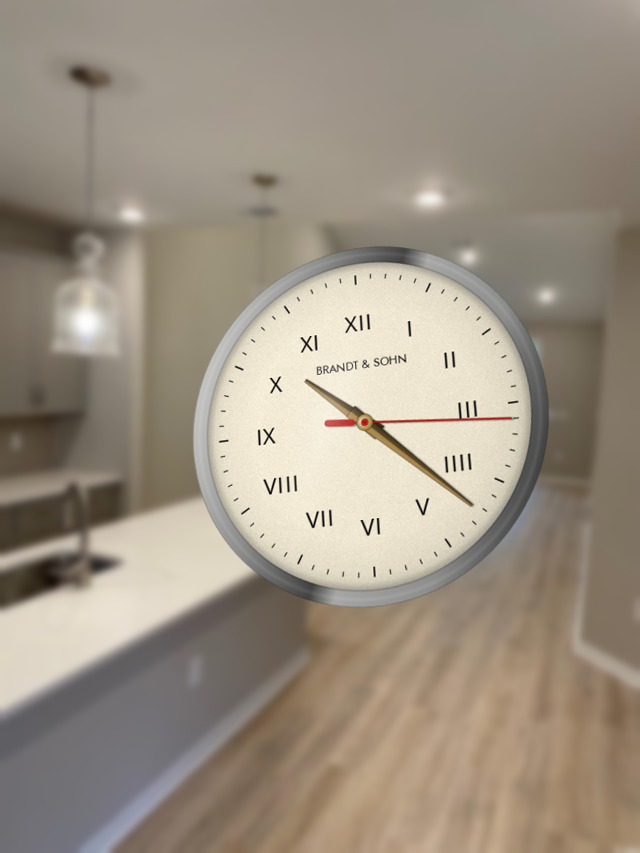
**10:22:16**
